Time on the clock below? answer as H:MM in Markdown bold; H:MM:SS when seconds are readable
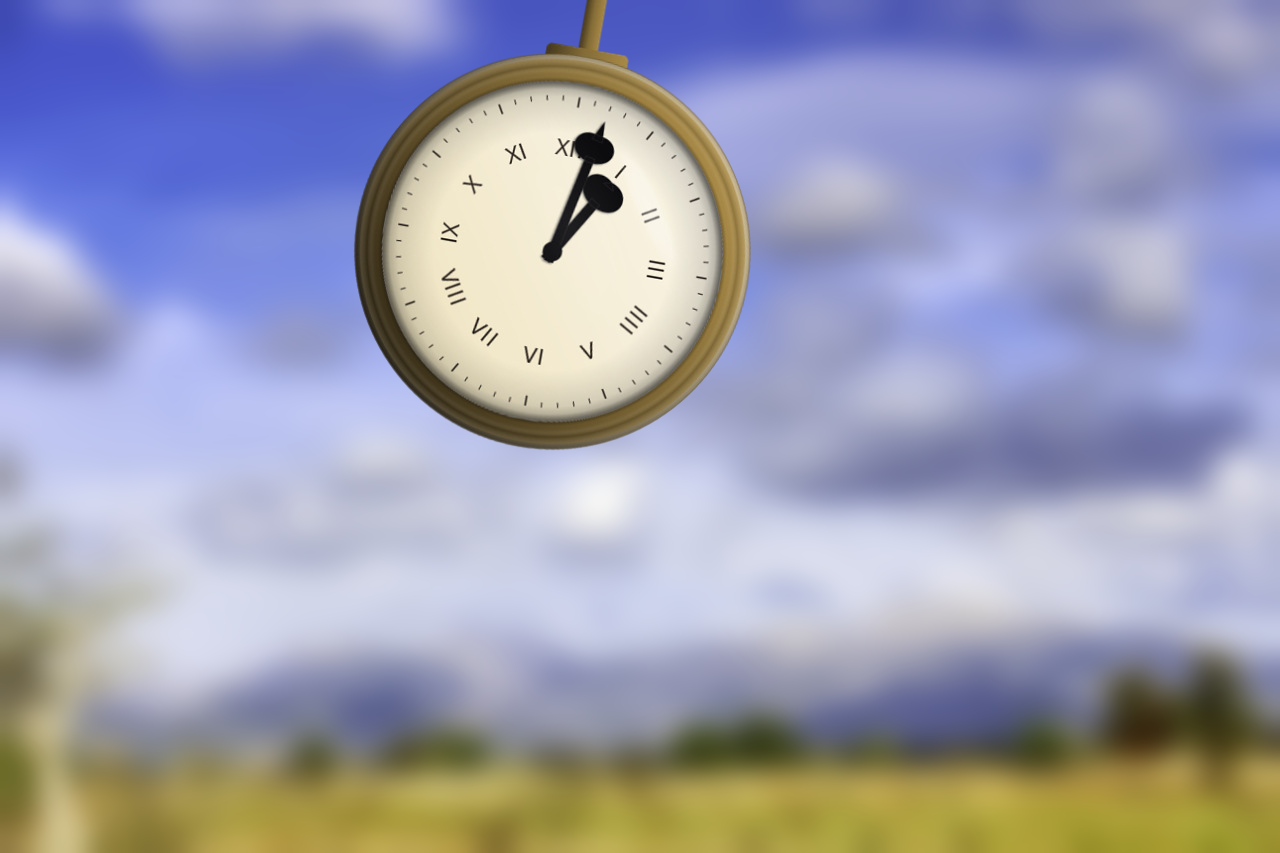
**1:02**
